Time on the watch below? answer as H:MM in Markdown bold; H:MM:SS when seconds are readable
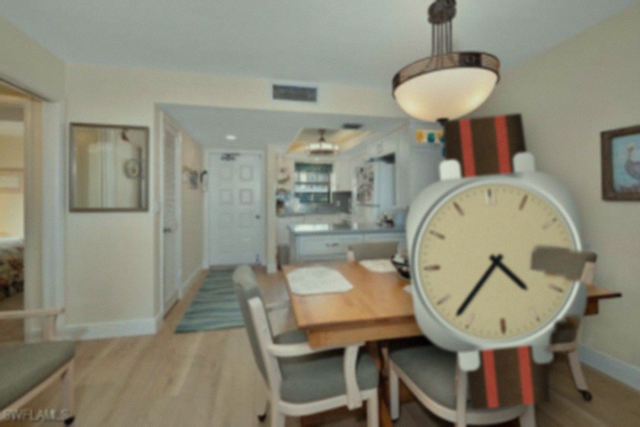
**4:37**
